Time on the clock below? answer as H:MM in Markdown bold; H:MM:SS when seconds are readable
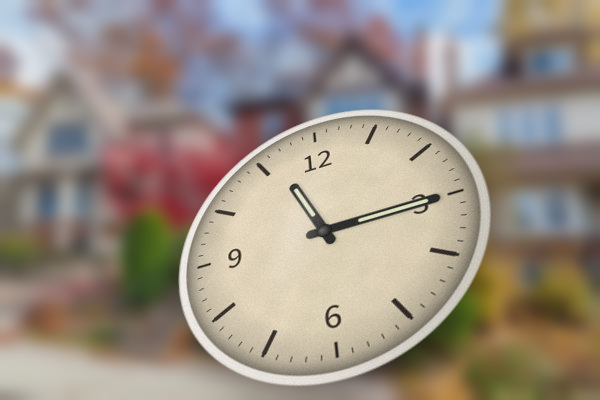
**11:15**
